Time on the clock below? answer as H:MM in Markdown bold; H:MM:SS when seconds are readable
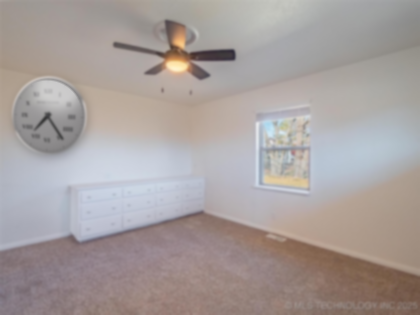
**7:24**
